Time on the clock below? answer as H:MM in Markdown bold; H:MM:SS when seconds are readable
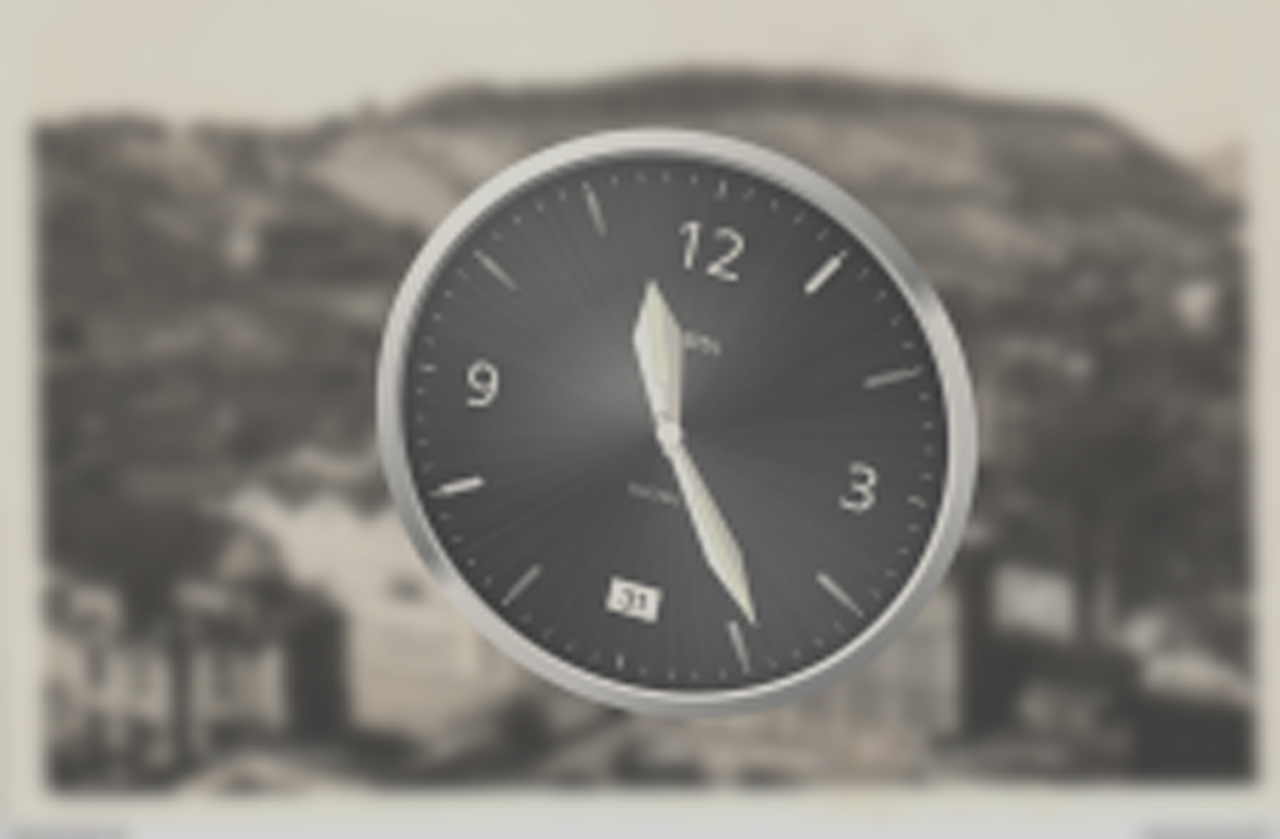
**11:24**
